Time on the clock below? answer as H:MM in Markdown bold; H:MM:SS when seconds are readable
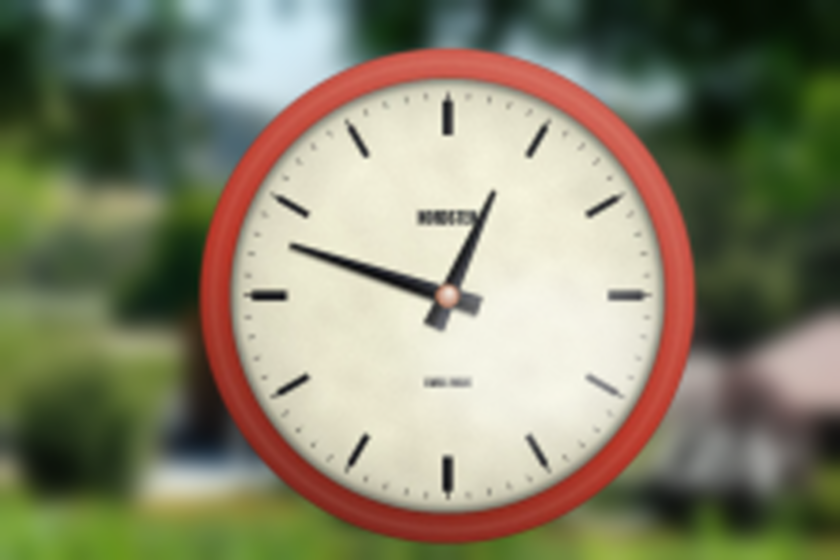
**12:48**
